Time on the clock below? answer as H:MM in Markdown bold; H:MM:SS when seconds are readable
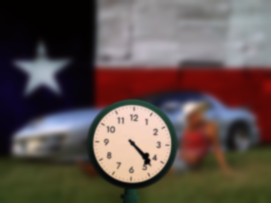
**4:23**
